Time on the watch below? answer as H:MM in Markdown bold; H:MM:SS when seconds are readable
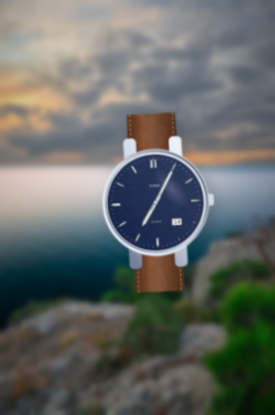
**7:05**
